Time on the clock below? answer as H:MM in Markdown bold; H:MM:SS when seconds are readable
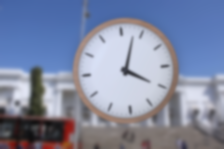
**4:03**
